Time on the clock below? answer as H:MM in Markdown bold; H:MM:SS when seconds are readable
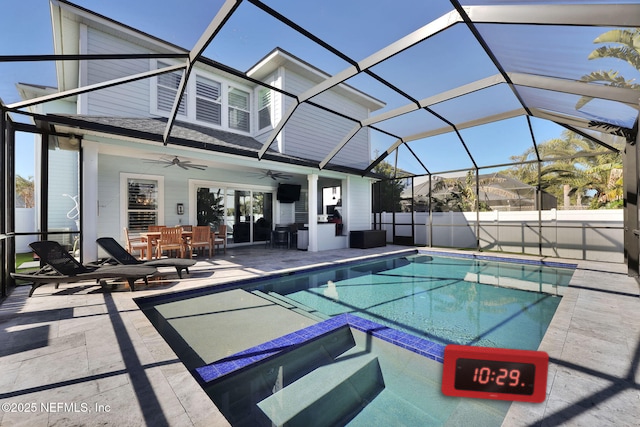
**10:29**
